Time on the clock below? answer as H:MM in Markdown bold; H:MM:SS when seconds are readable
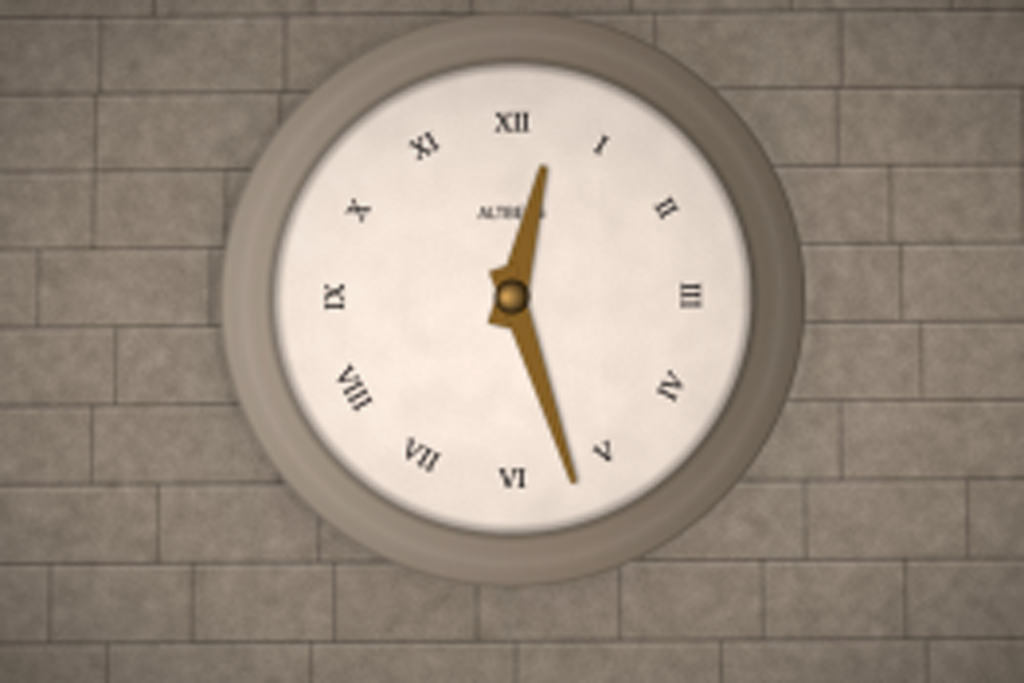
**12:27**
